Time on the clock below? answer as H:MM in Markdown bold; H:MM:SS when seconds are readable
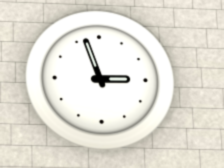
**2:57**
